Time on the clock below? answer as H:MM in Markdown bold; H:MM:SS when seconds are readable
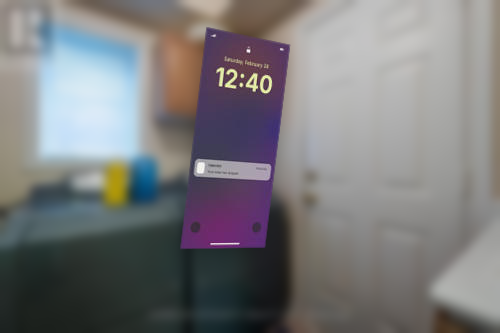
**12:40**
